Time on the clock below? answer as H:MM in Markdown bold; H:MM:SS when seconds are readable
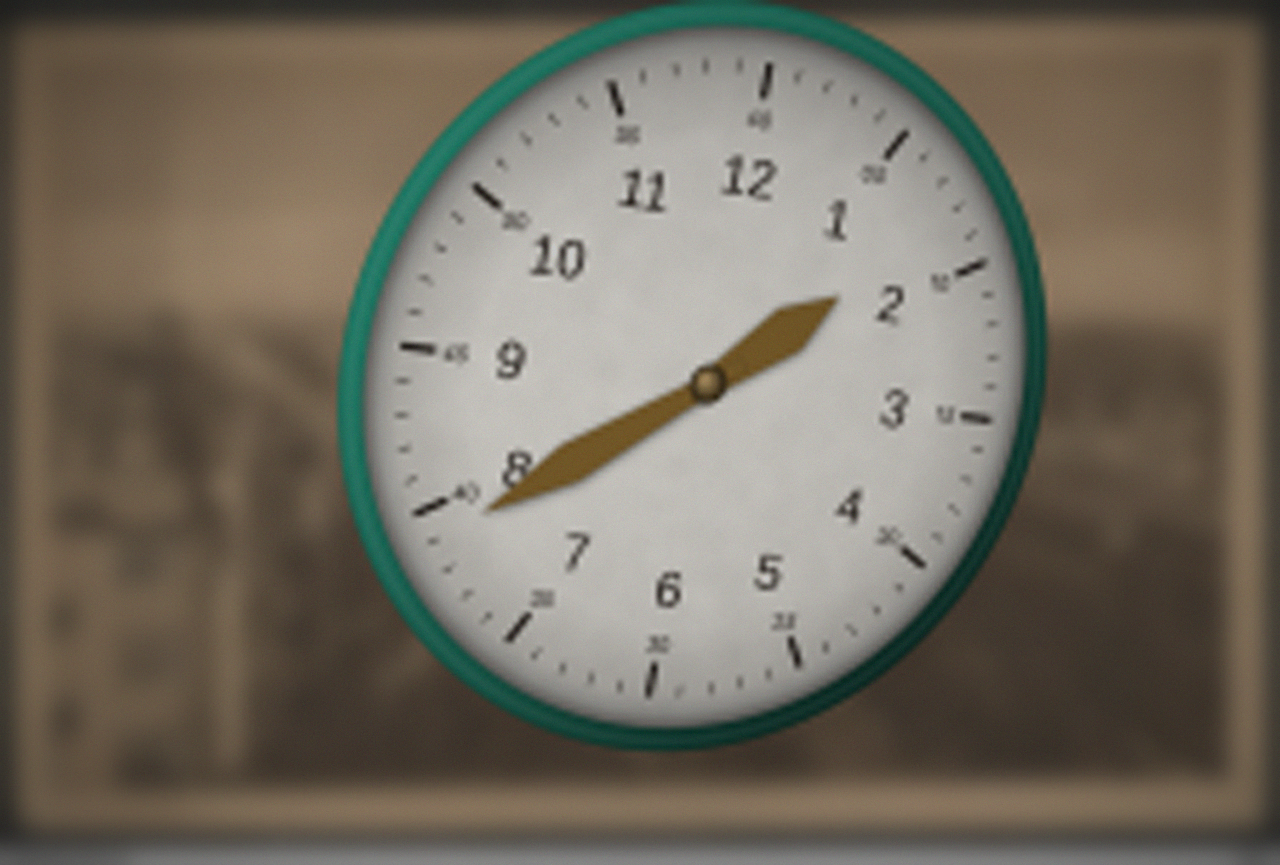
**1:39**
